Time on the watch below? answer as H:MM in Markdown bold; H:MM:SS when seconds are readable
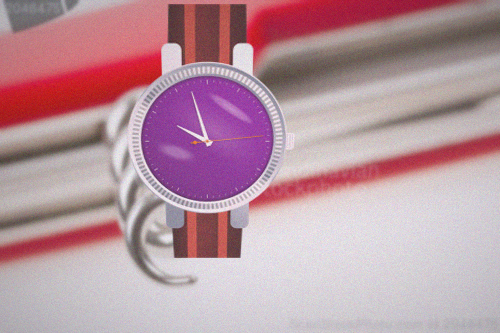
**9:57:14**
